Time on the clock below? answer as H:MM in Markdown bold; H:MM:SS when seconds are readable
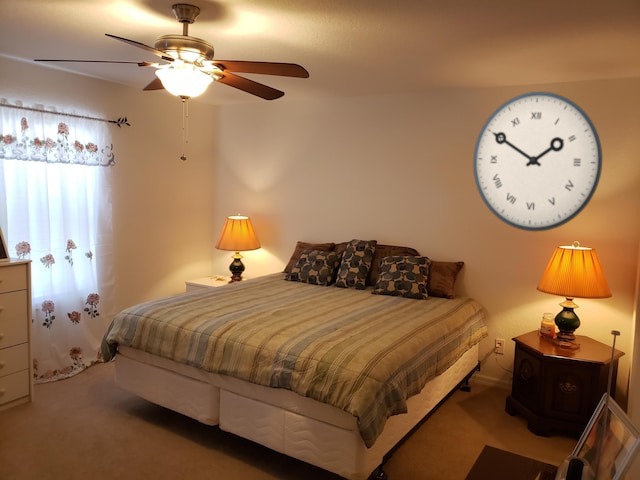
**1:50**
